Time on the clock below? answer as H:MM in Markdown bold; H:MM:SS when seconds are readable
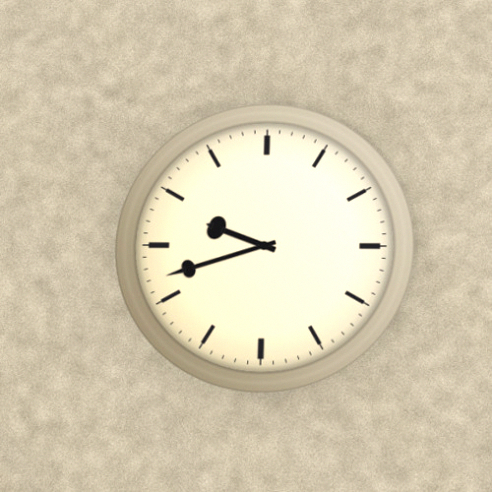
**9:42**
